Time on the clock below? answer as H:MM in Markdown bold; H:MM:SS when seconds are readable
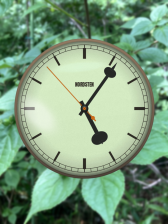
**5:05:53**
